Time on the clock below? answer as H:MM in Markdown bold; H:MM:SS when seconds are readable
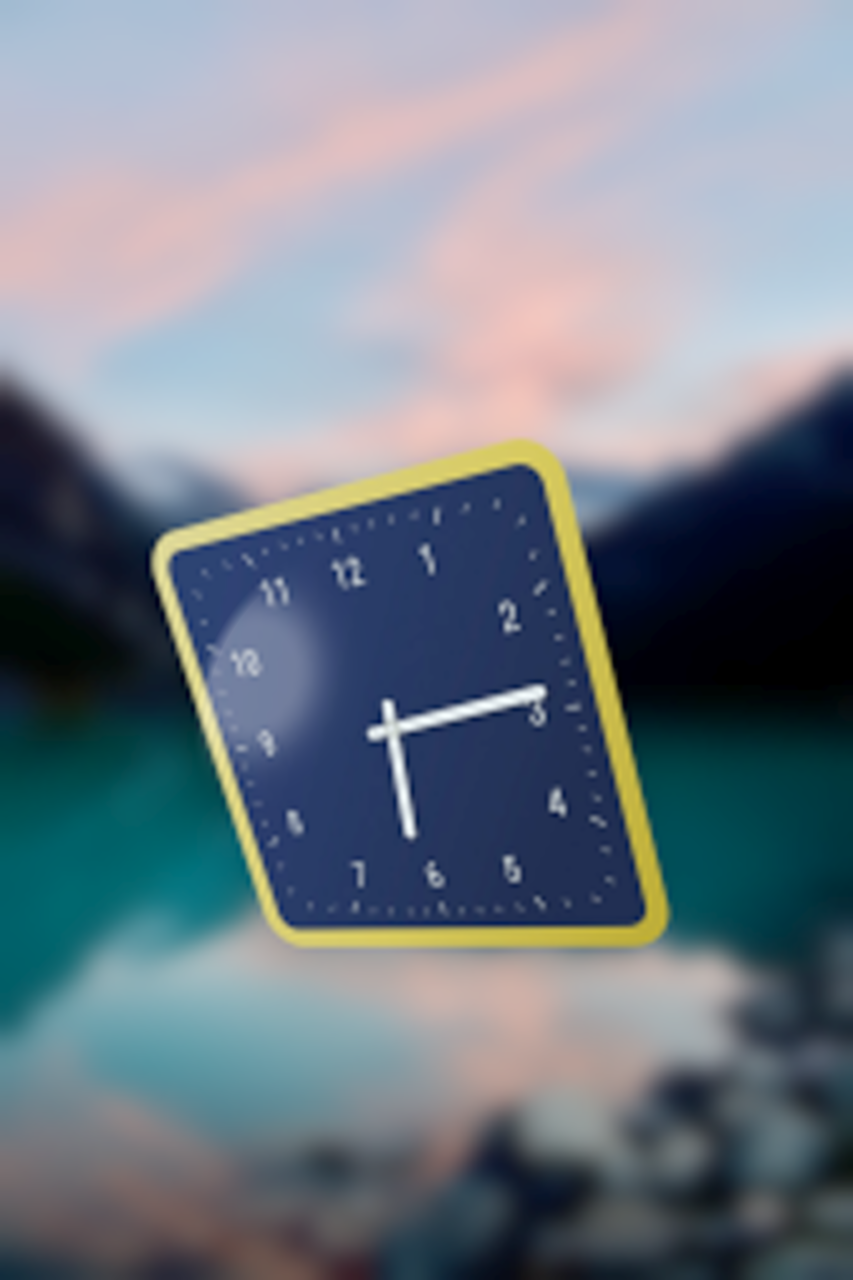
**6:14**
